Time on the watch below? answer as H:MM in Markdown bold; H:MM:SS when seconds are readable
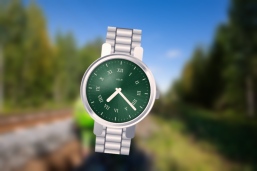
**7:22**
